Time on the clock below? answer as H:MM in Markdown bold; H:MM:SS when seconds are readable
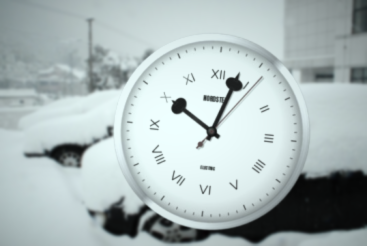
**10:03:06**
